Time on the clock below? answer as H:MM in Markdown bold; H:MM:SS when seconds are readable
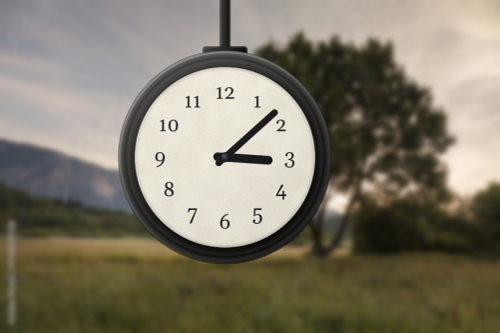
**3:08**
